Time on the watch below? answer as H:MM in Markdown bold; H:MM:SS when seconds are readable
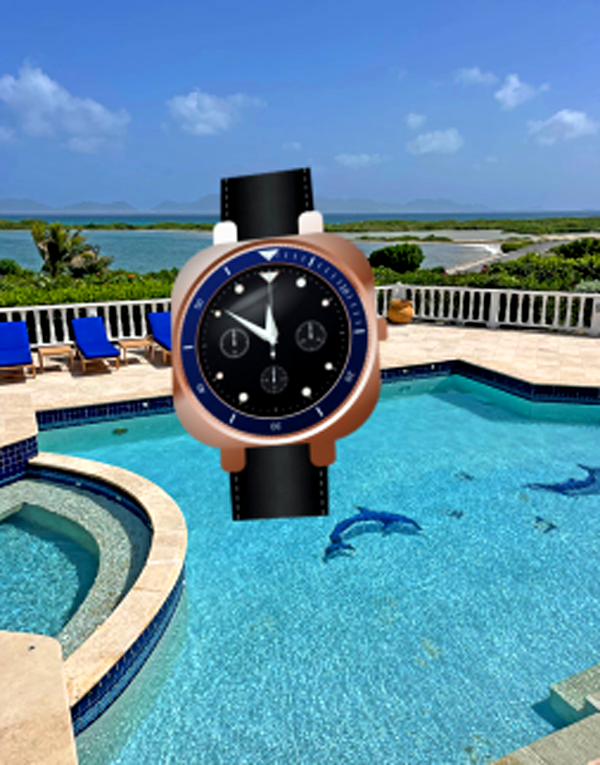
**11:51**
